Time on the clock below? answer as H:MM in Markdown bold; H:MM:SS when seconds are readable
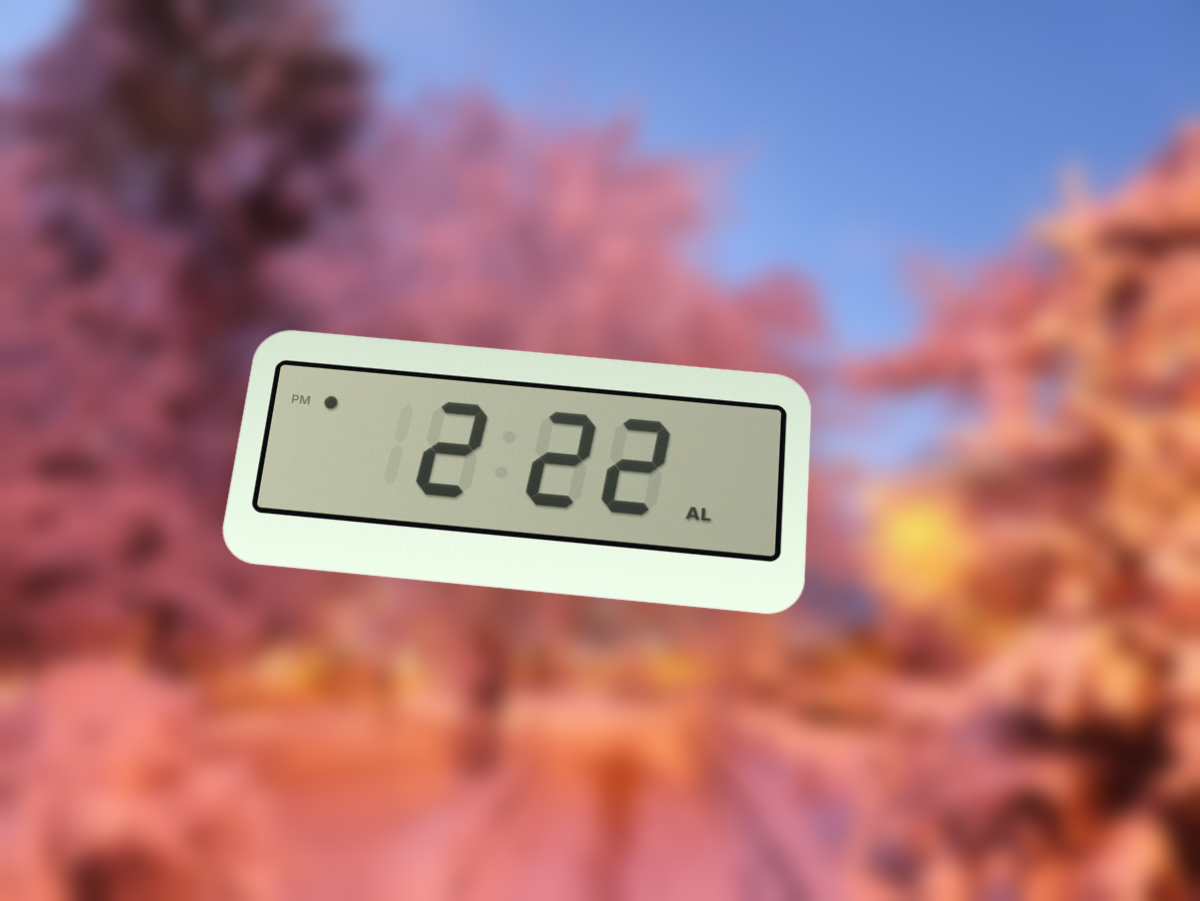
**2:22**
